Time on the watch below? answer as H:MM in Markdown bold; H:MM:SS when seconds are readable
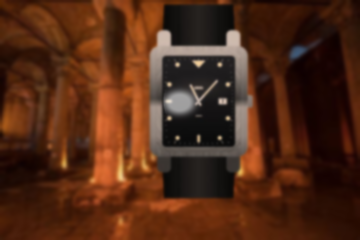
**11:07**
